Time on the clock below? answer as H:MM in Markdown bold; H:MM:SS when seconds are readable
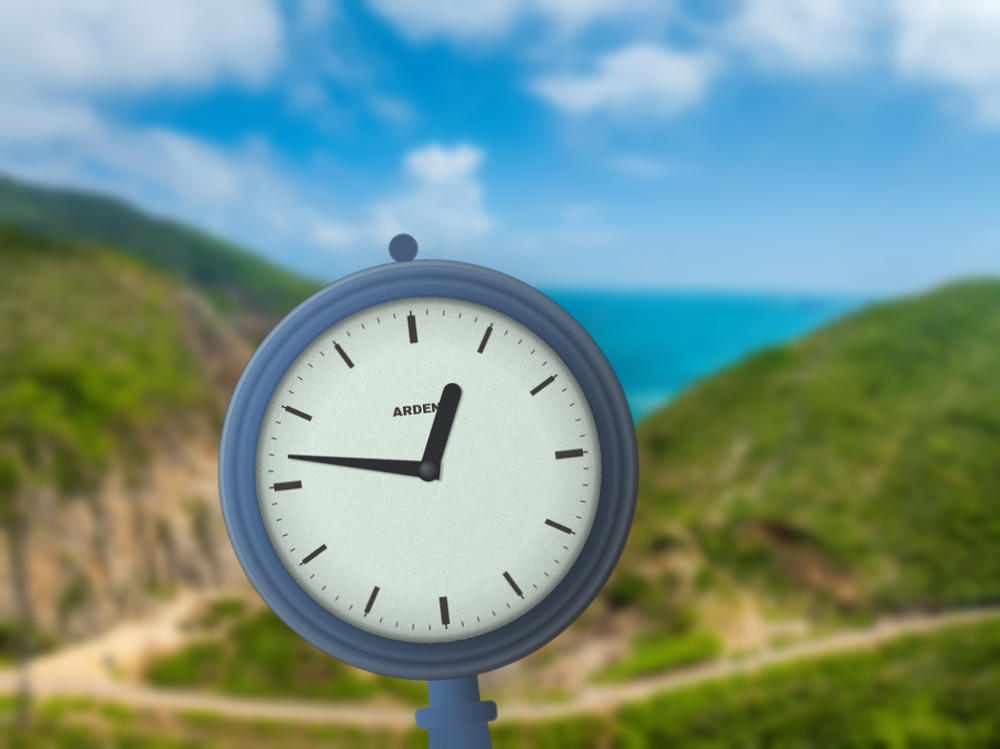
**12:47**
